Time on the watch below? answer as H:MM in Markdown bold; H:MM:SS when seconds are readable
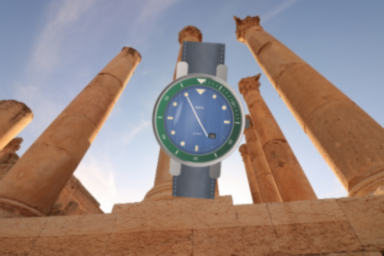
**4:55**
